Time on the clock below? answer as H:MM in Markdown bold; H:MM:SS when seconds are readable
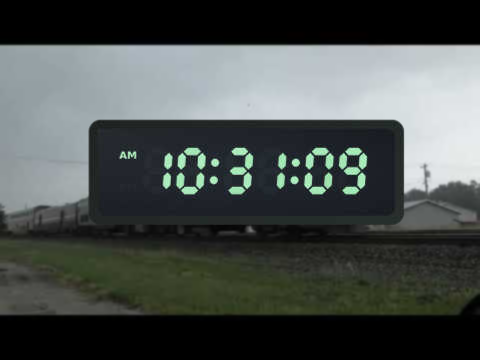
**10:31:09**
